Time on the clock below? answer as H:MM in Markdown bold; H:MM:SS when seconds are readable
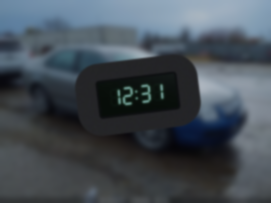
**12:31**
